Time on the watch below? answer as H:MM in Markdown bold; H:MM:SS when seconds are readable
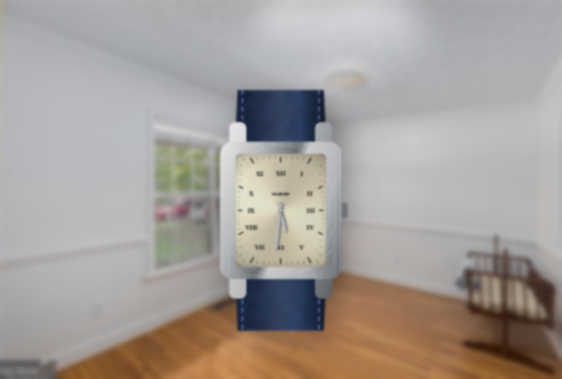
**5:31**
